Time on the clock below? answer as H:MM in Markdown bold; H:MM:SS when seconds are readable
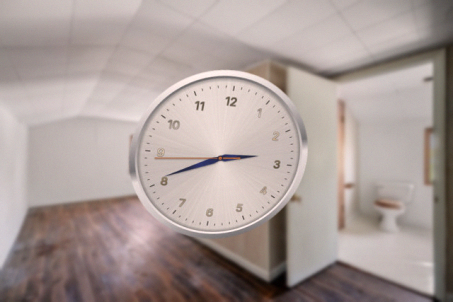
**2:40:44**
